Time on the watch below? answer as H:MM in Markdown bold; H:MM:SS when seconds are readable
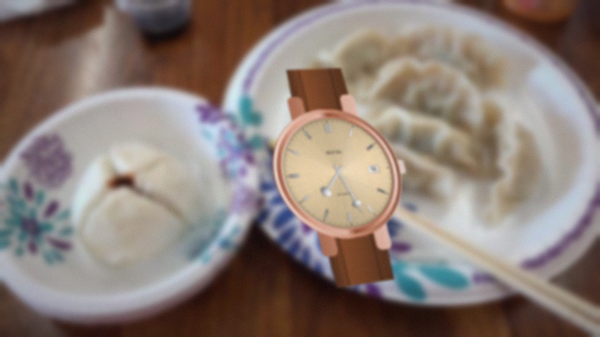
**7:27**
